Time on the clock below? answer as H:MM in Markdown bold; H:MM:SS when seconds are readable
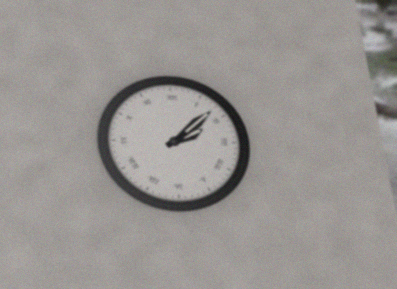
**2:08**
